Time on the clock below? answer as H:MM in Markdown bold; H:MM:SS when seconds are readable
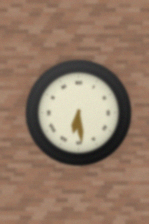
**6:29**
